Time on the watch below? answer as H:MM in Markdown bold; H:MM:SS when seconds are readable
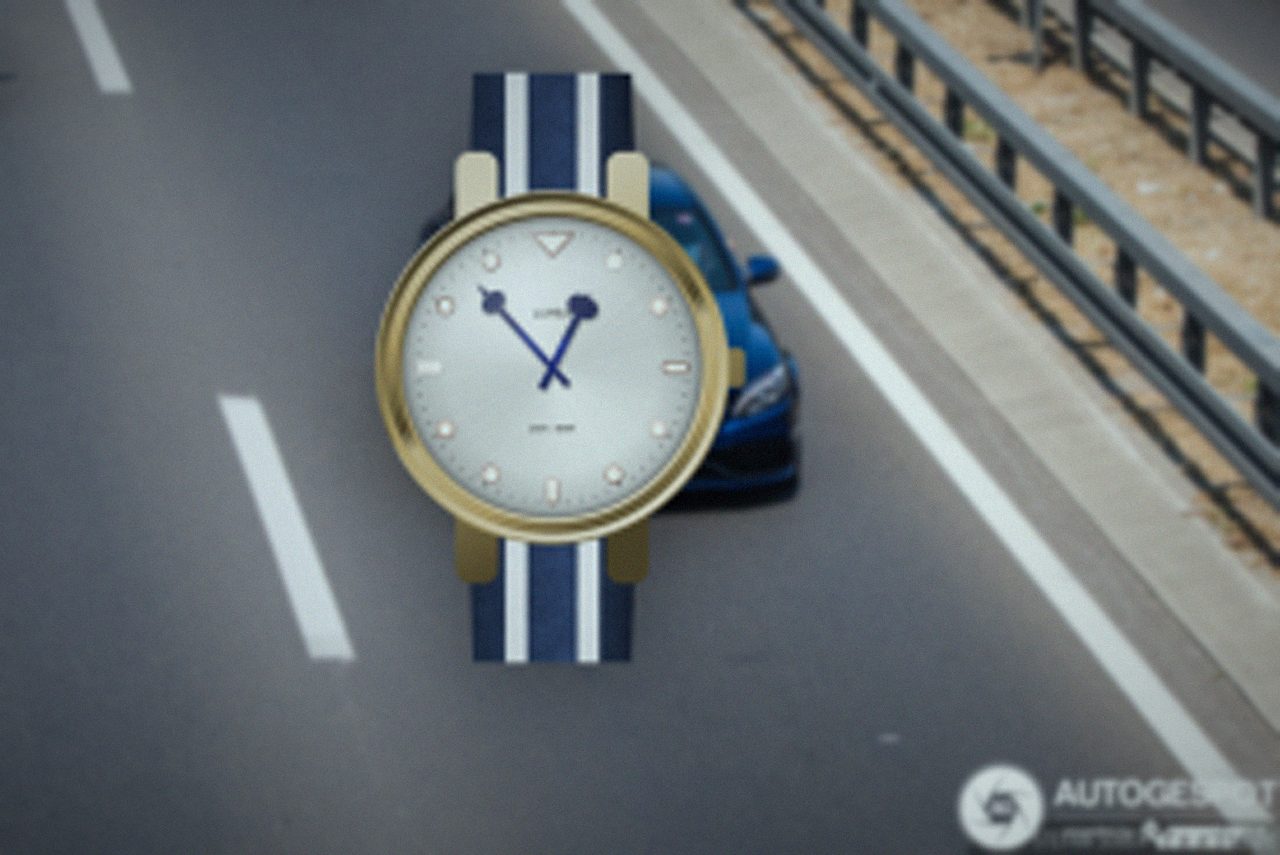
**12:53**
